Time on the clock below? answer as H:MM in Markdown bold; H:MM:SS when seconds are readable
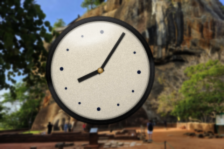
**8:05**
